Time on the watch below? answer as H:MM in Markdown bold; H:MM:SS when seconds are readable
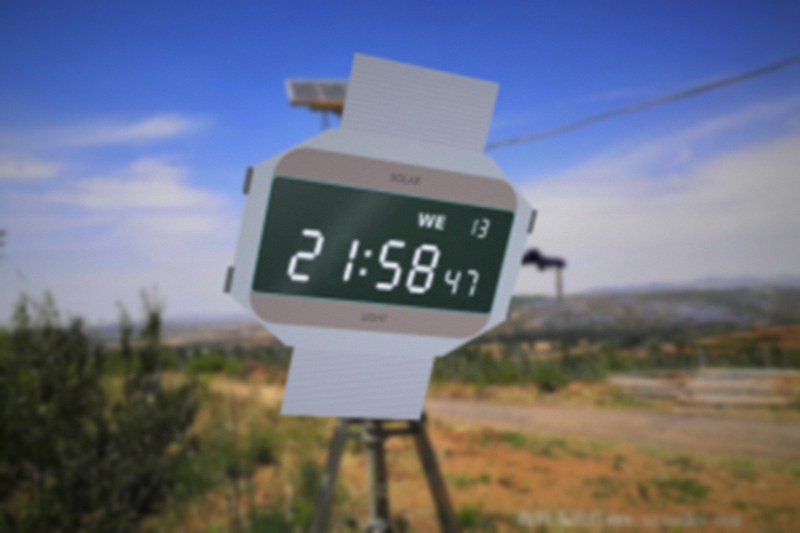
**21:58:47**
